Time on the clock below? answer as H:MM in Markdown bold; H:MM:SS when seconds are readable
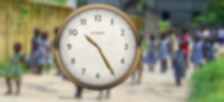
**10:25**
